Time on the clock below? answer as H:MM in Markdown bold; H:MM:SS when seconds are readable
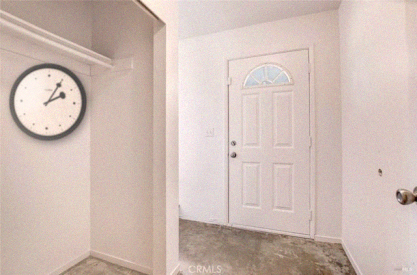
**2:05**
